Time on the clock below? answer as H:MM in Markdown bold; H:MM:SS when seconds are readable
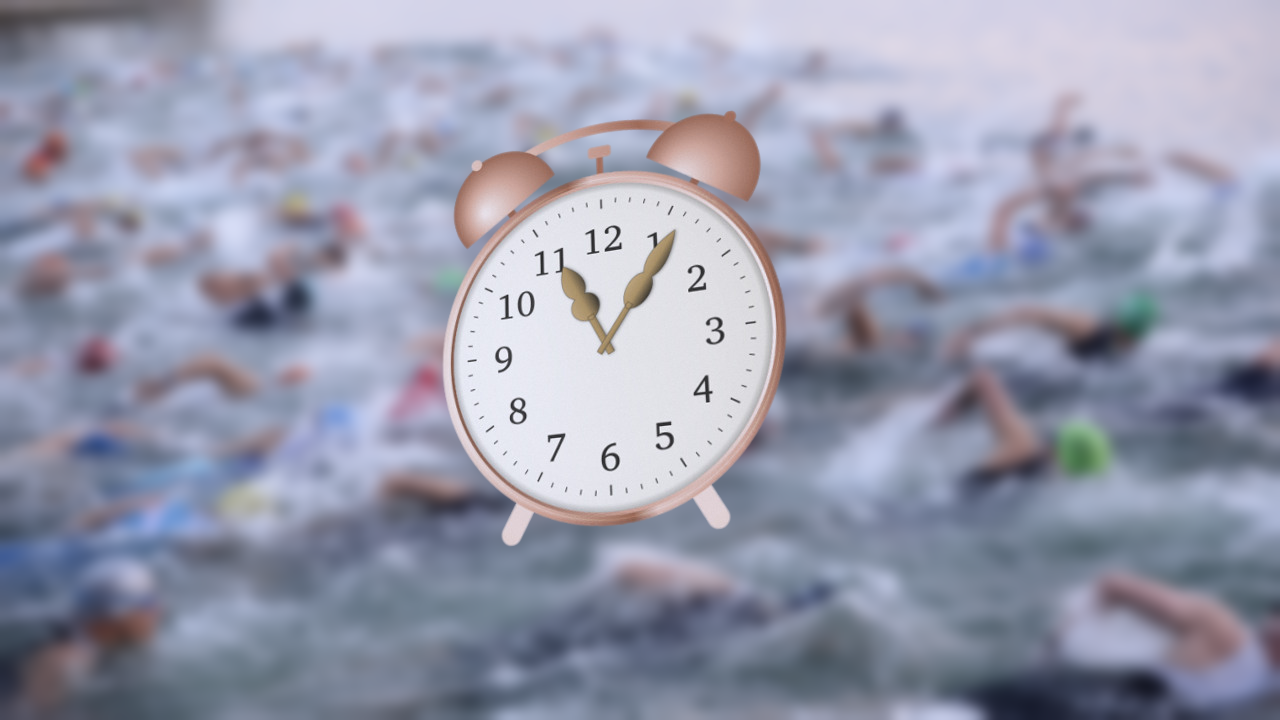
**11:06**
